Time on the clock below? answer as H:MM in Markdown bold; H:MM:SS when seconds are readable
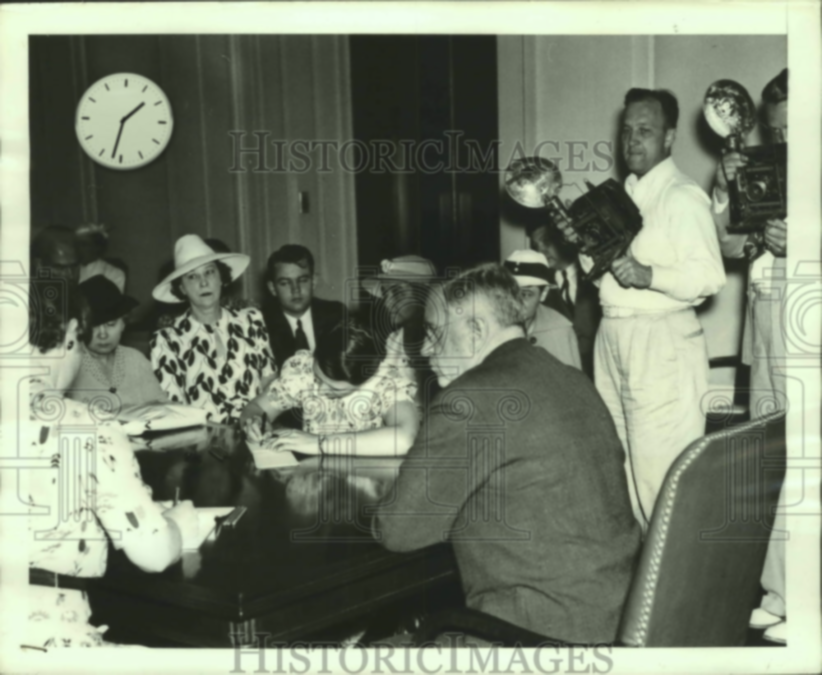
**1:32**
